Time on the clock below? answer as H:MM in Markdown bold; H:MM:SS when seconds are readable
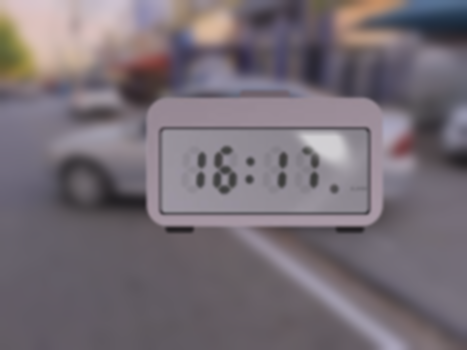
**16:17**
